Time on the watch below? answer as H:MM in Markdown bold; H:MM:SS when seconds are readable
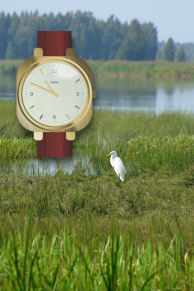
**10:49**
